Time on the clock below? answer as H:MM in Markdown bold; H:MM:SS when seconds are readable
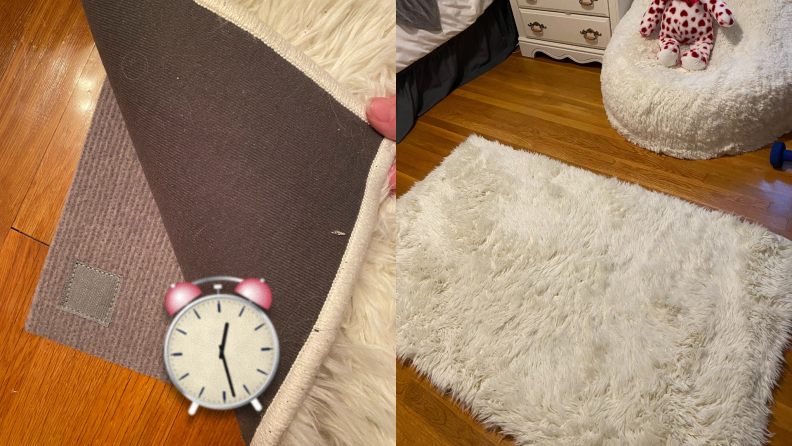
**12:28**
